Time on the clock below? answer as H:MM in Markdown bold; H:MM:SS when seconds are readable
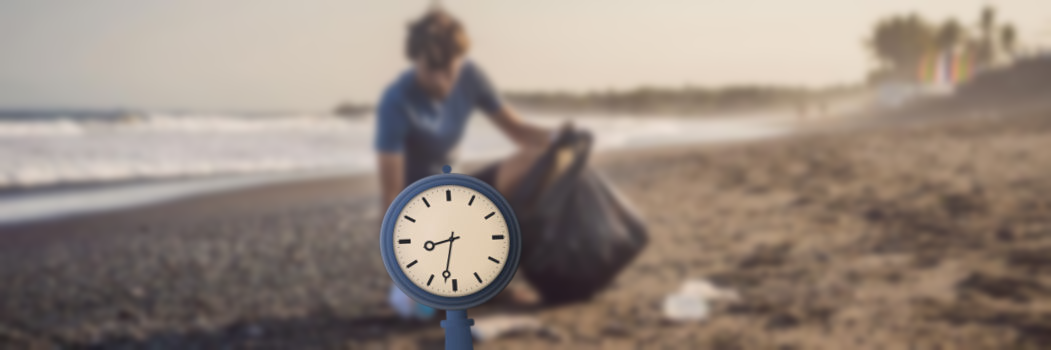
**8:32**
